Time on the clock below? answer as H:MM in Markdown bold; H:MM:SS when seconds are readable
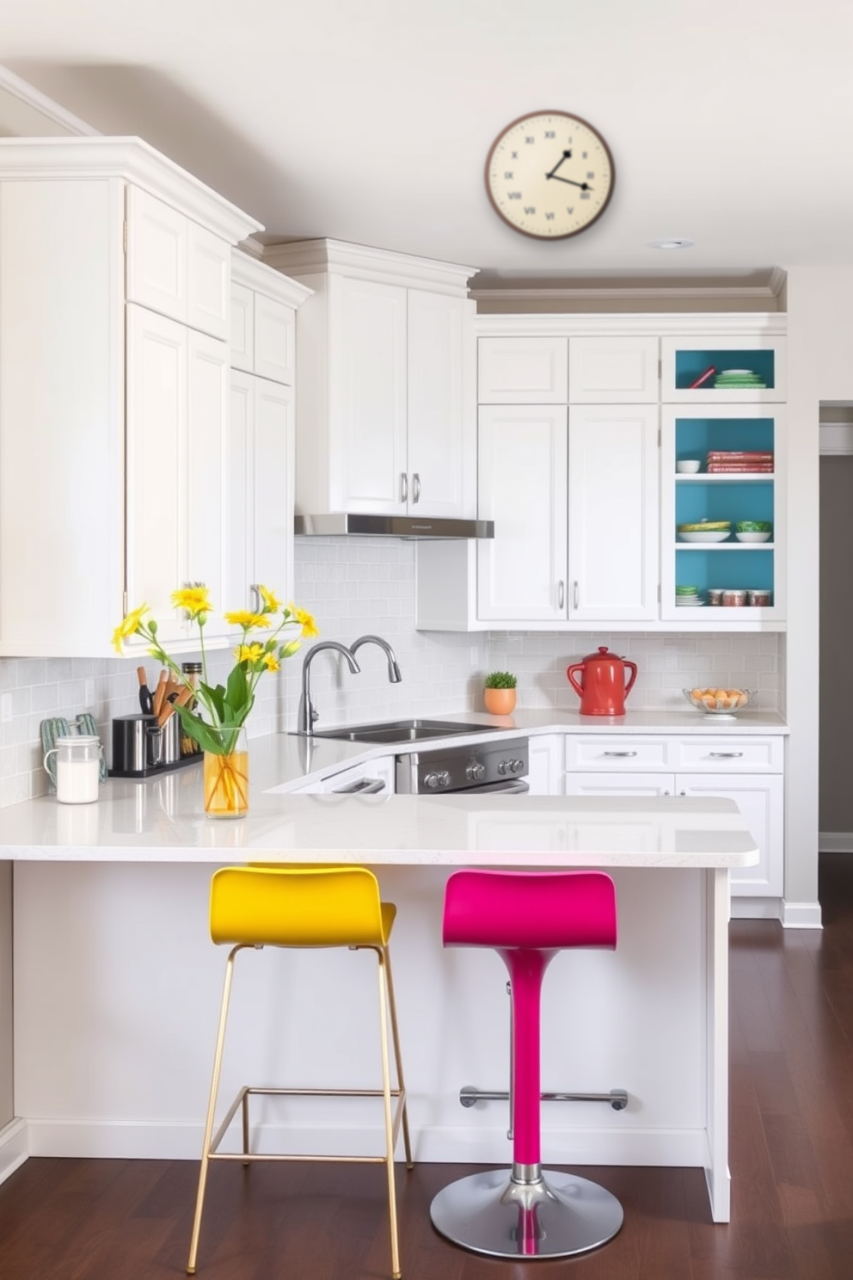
**1:18**
